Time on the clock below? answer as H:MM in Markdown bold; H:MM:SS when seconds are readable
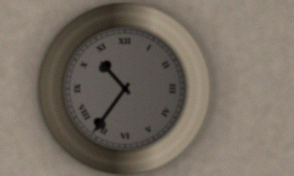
**10:36**
